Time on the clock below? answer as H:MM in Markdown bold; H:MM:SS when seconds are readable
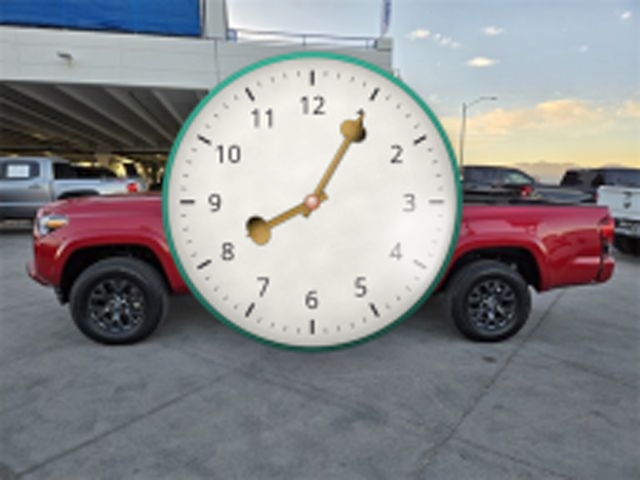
**8:05**
